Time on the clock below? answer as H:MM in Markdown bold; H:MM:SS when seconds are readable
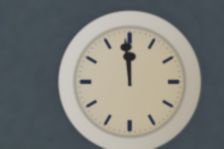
**11:59**
